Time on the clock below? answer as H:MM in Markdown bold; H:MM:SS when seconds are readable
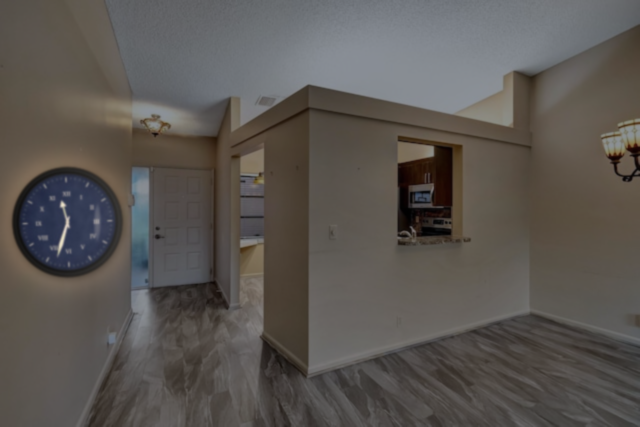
**11:33**
